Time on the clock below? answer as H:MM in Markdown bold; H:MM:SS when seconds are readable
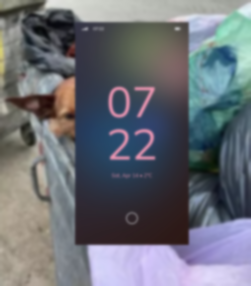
**7:22**
